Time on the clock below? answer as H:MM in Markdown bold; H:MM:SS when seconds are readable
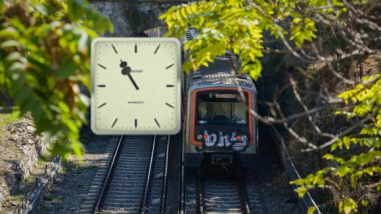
**10:55**
